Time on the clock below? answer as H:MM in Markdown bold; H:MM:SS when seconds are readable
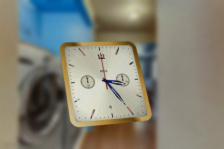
**3:25**
